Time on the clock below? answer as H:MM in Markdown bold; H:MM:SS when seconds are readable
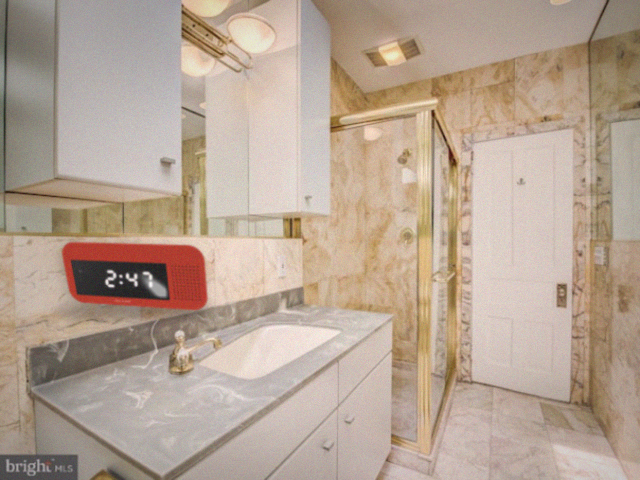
**2:47**
